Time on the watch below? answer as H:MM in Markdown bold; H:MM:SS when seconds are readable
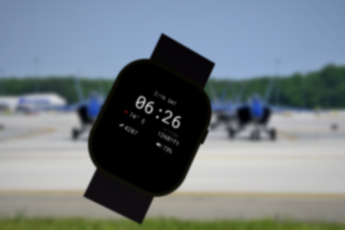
**6:26**
